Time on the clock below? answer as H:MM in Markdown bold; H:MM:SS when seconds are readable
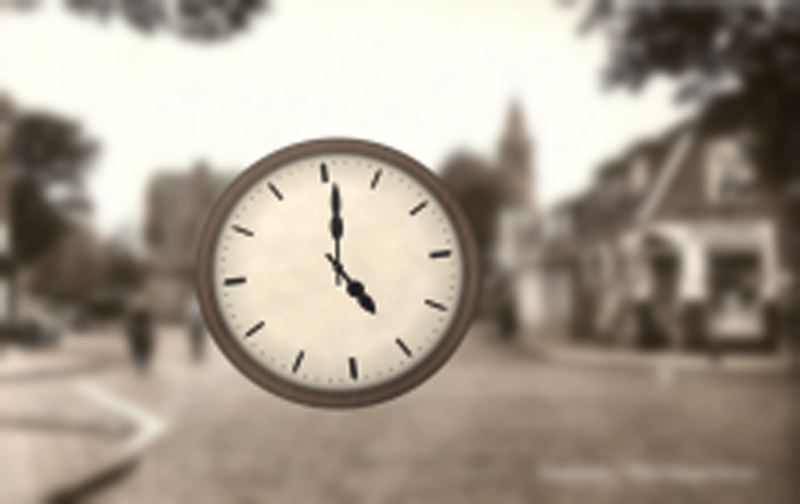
**5:01**
